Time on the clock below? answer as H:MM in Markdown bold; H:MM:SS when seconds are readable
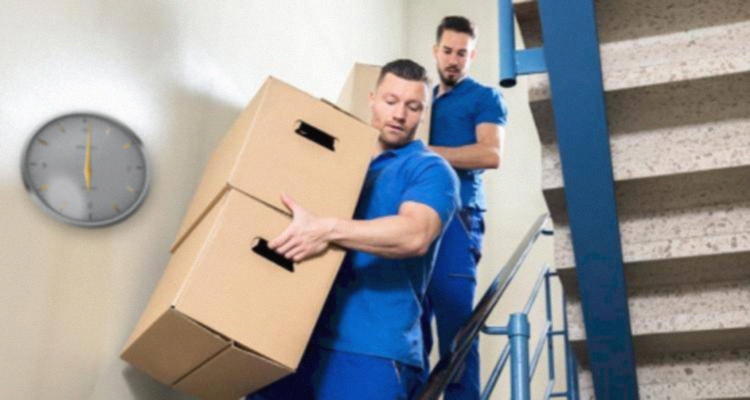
**6:01**
